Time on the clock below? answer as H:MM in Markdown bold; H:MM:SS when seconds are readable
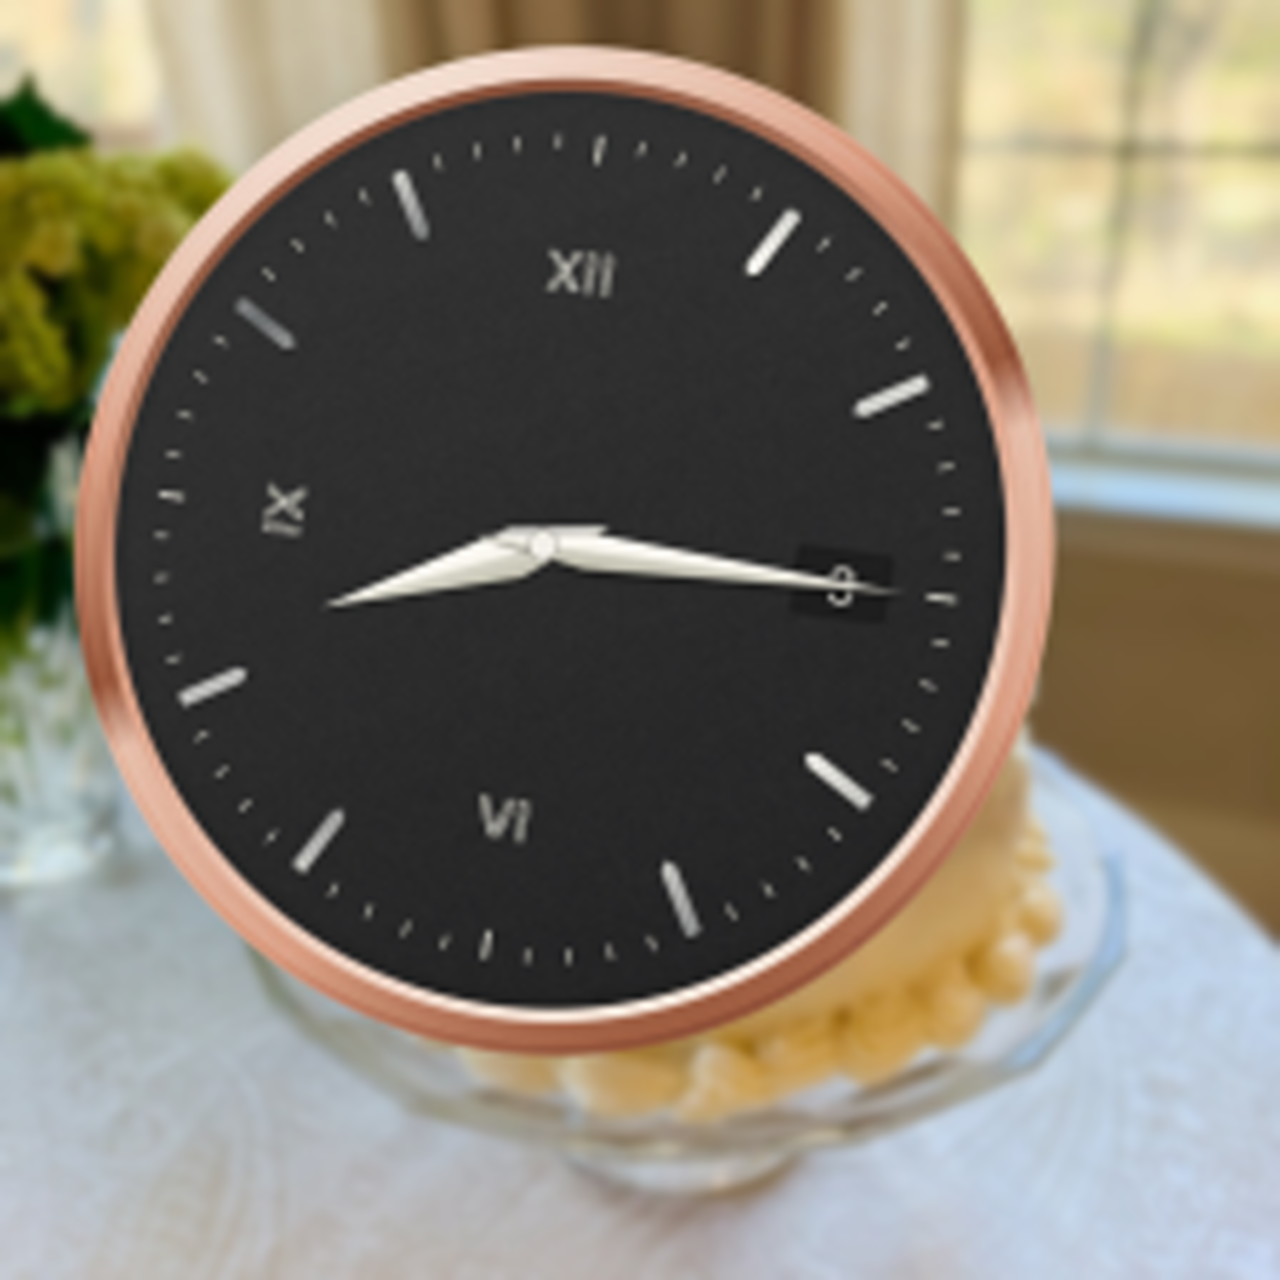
**8:15**
